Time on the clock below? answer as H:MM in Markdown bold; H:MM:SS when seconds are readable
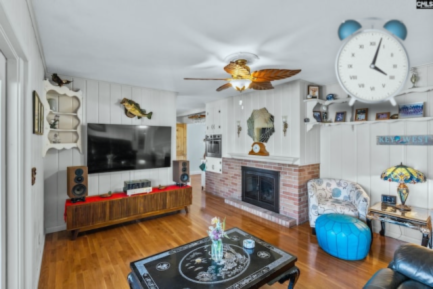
**4:03**
